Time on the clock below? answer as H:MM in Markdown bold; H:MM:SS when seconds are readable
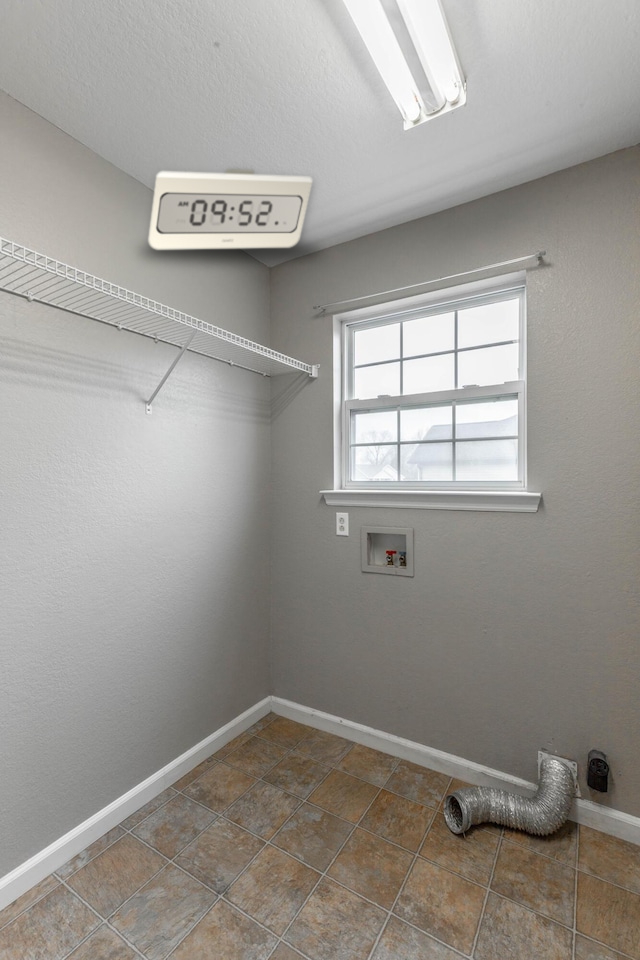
**9:52**
